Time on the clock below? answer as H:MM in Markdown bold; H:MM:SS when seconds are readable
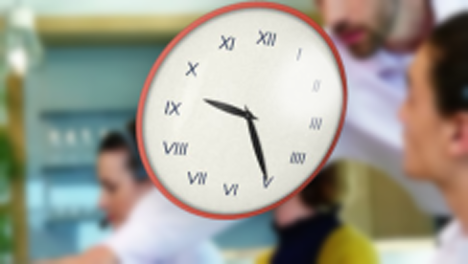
**9:25**
